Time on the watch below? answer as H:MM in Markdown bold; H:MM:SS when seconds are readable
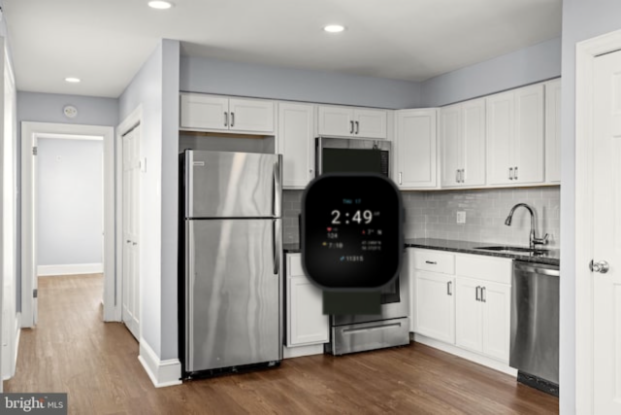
**2:49**
